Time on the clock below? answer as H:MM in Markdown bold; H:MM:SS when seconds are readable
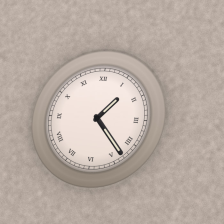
**1:23**
